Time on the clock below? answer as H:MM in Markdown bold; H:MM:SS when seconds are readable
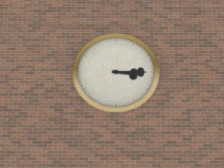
**3:15**
